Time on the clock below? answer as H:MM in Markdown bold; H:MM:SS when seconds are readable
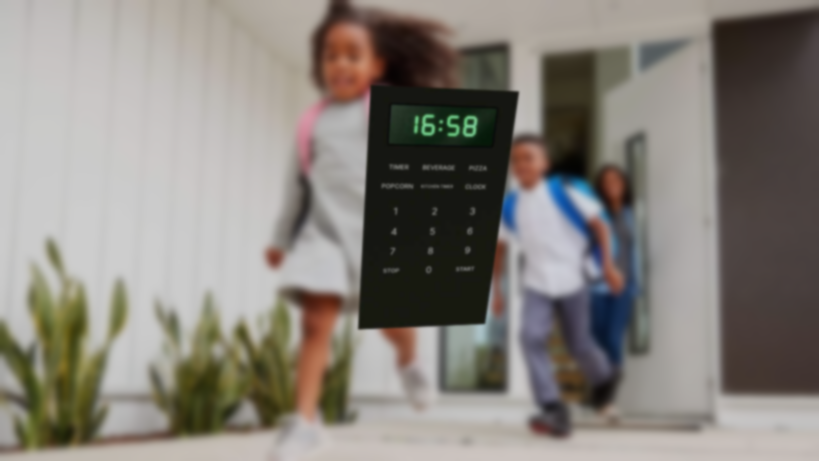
**16:58**
